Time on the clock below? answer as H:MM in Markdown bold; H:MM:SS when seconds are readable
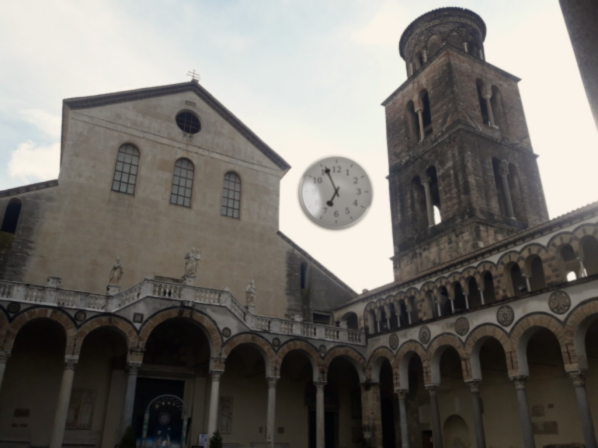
**6:56**
